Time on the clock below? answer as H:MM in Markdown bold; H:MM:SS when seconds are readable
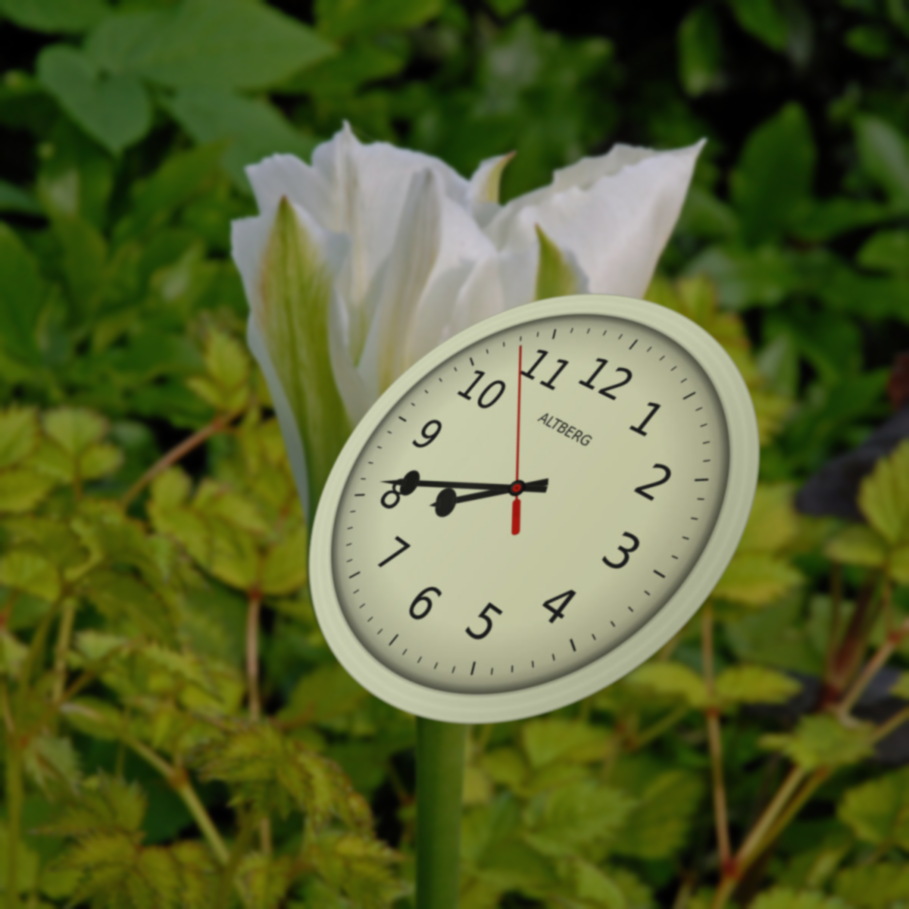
**7:40:53**
